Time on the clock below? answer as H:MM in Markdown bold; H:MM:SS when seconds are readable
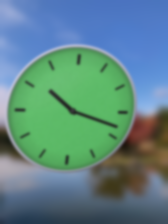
**10:18**
